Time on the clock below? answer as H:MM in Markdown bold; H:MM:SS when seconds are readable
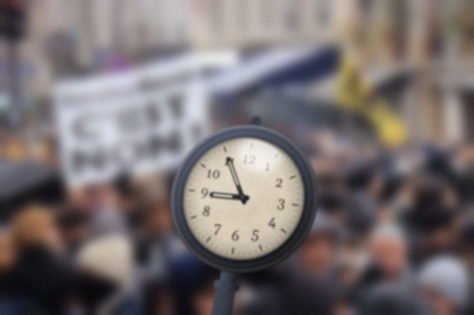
**8:55**
